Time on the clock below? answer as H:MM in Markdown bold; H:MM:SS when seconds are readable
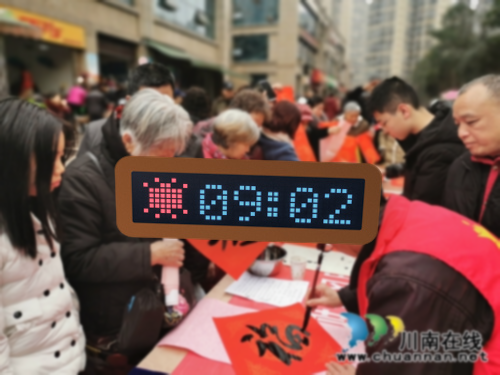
**9:02**
